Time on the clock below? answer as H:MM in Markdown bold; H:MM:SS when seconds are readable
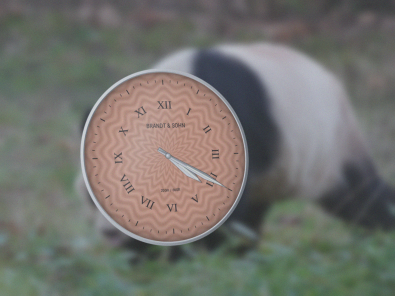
**4:20**
